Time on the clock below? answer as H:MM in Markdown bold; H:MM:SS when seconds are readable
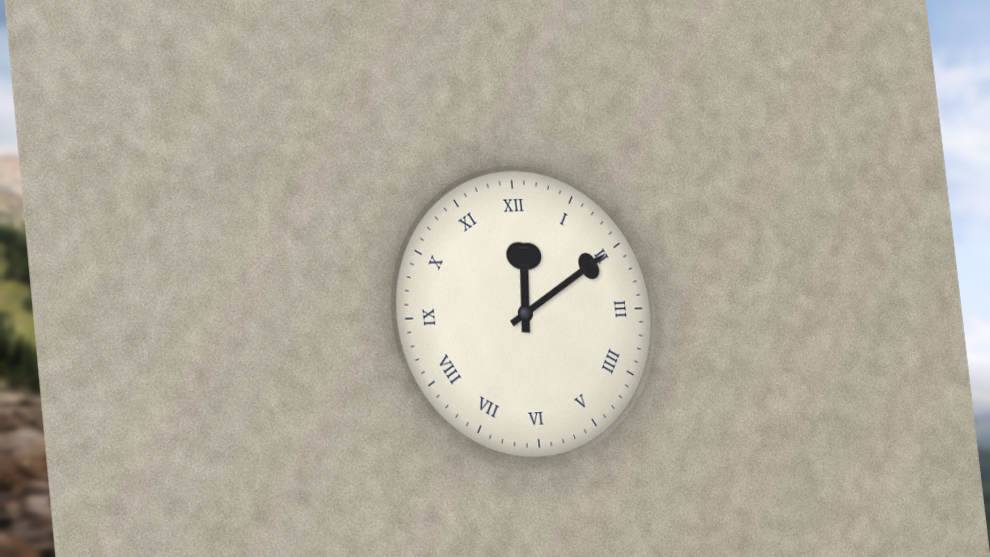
**12:10**
